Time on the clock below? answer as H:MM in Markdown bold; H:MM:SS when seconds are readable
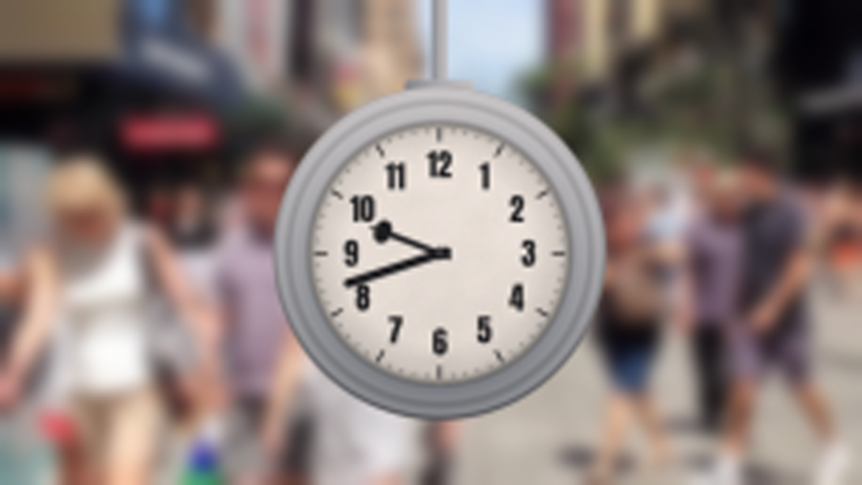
**9:42**
